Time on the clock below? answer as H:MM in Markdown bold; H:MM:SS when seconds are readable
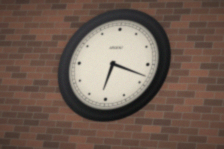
**6:18**
